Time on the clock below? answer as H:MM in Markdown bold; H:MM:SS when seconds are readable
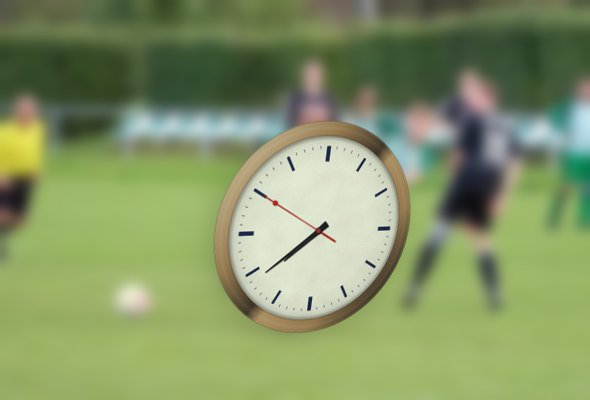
**7:38:50**
